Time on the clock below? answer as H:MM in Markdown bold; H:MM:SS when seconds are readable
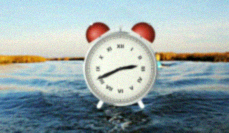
**2:41**
